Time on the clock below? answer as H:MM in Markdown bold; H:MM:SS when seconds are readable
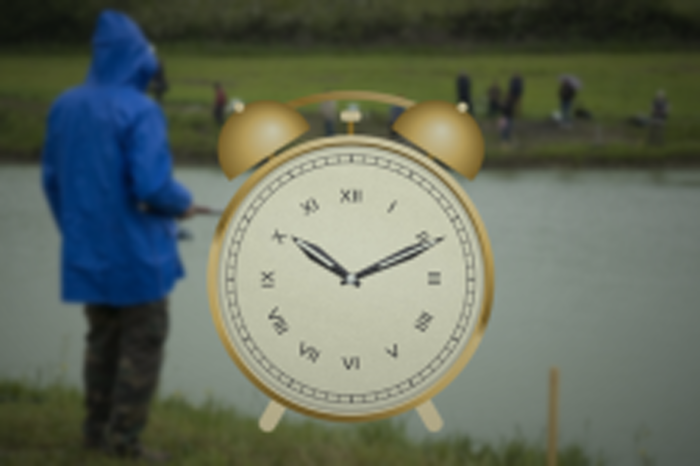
**10:11**
